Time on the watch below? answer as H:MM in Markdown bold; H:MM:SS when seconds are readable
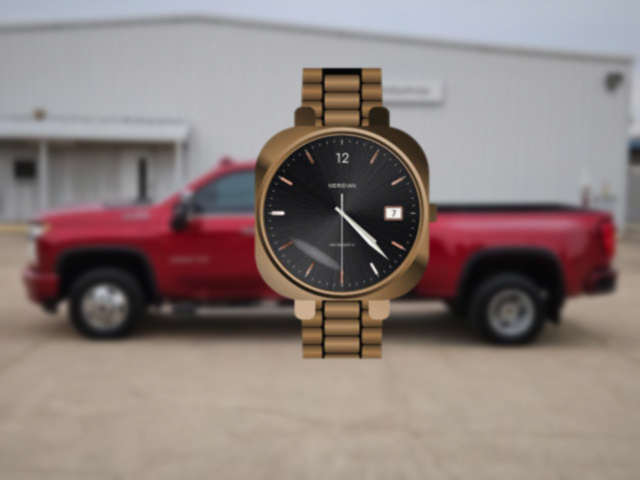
**4:22:30**
